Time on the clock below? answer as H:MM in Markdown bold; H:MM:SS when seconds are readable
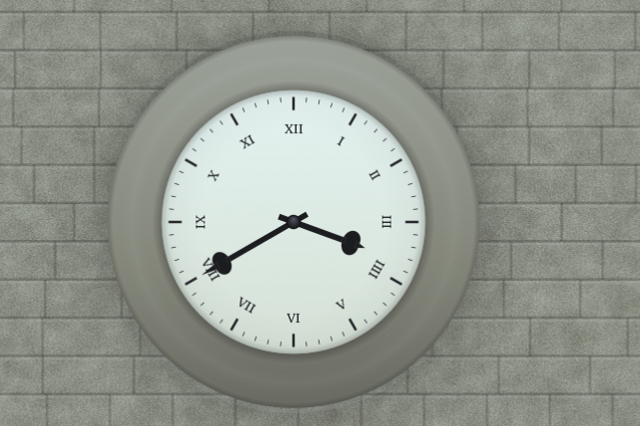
**3:40**
